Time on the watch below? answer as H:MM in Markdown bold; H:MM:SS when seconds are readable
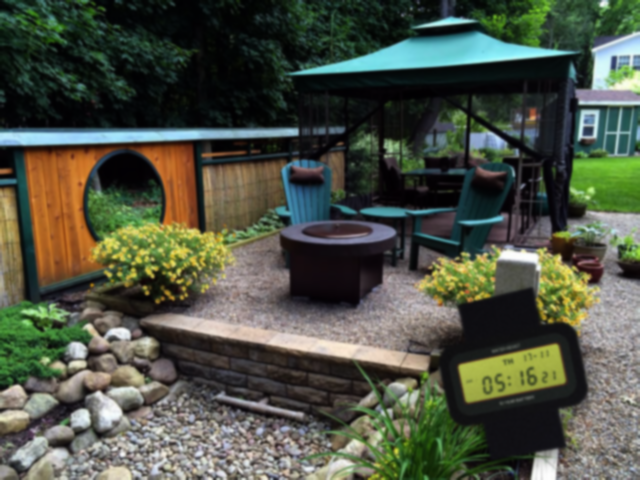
**5:16**
